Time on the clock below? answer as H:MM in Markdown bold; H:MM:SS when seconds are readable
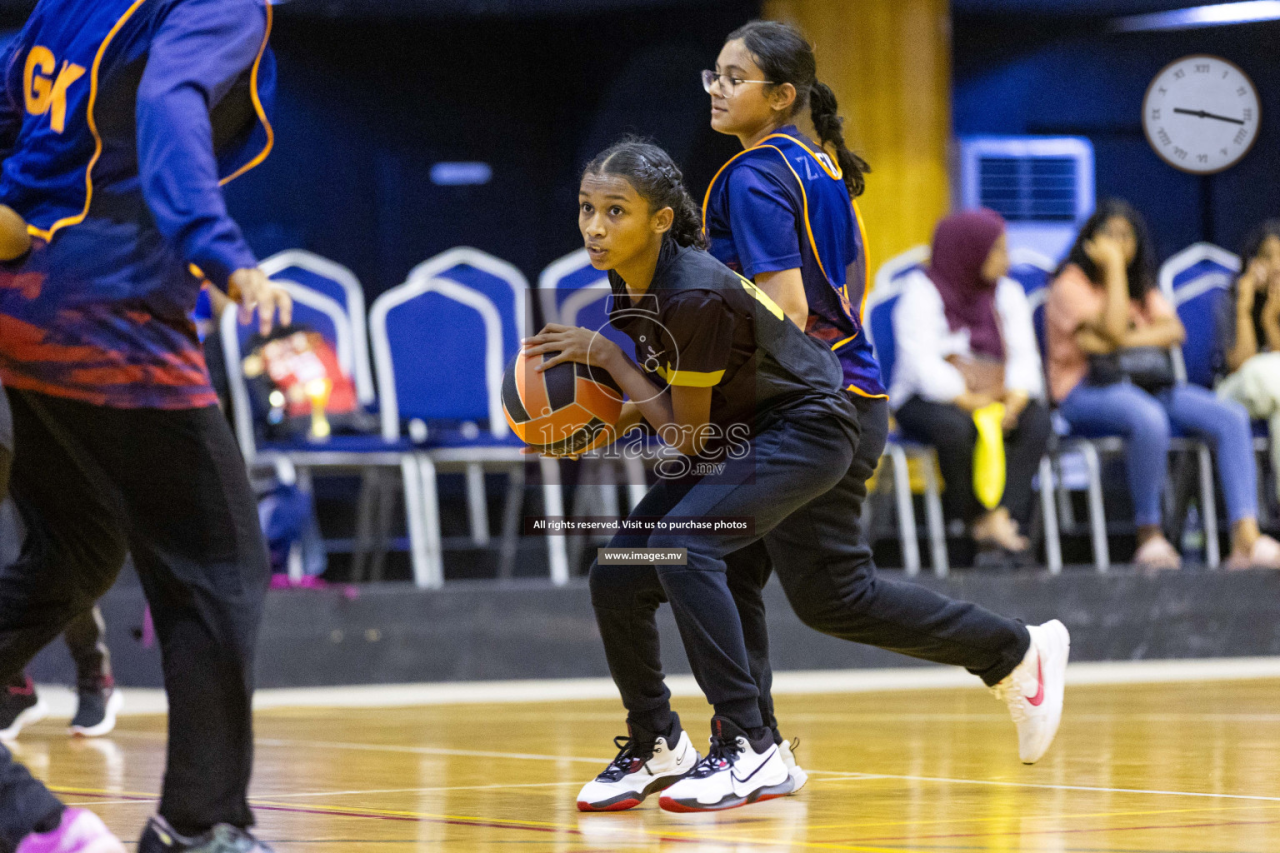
**9:17**
